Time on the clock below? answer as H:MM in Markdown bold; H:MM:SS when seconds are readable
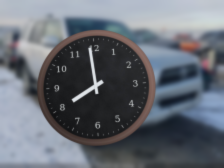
**7:59**
